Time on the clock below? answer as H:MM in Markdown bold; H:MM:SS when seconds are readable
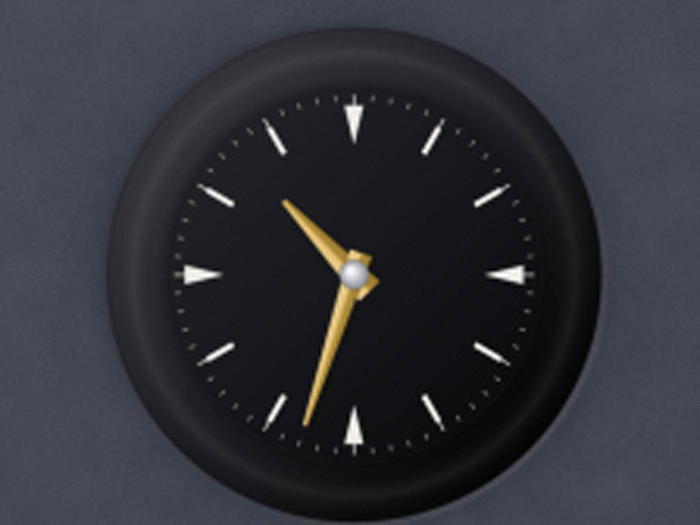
**10:33**
